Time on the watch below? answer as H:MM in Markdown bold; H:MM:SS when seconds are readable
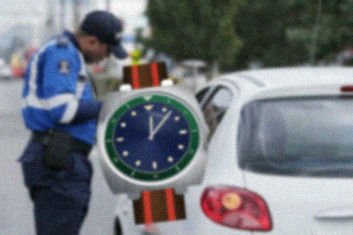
**12:07**
